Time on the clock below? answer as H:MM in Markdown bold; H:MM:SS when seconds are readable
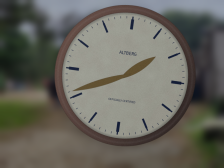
**1:41**
